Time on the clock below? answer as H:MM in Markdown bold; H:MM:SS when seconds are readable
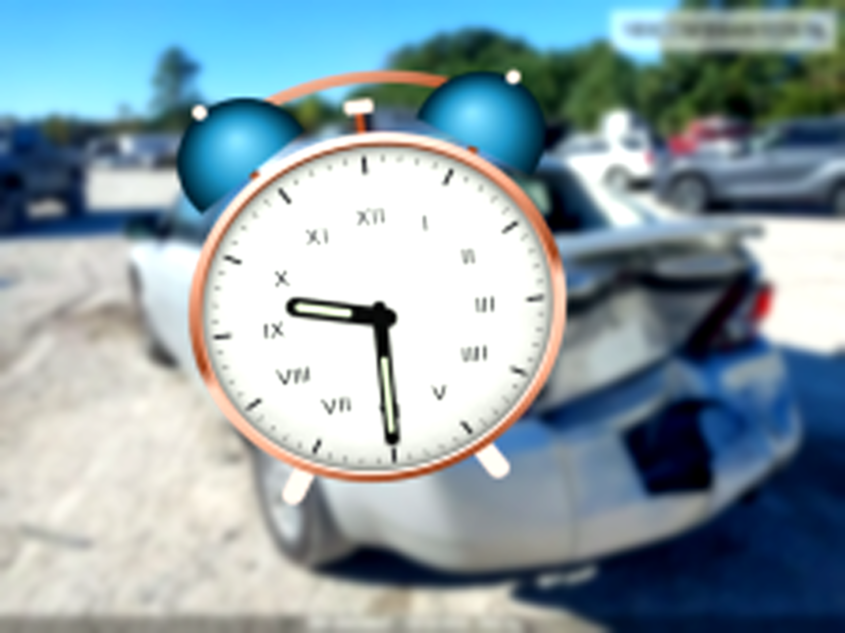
**9:30**
